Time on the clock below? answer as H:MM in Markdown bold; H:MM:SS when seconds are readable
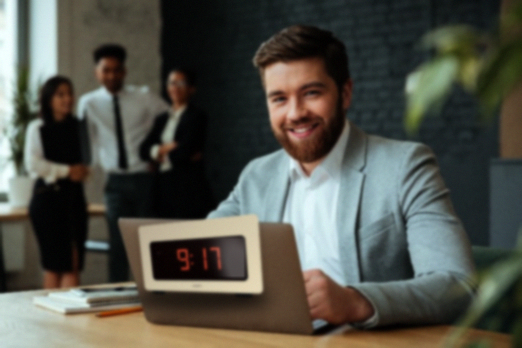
**9:17**
